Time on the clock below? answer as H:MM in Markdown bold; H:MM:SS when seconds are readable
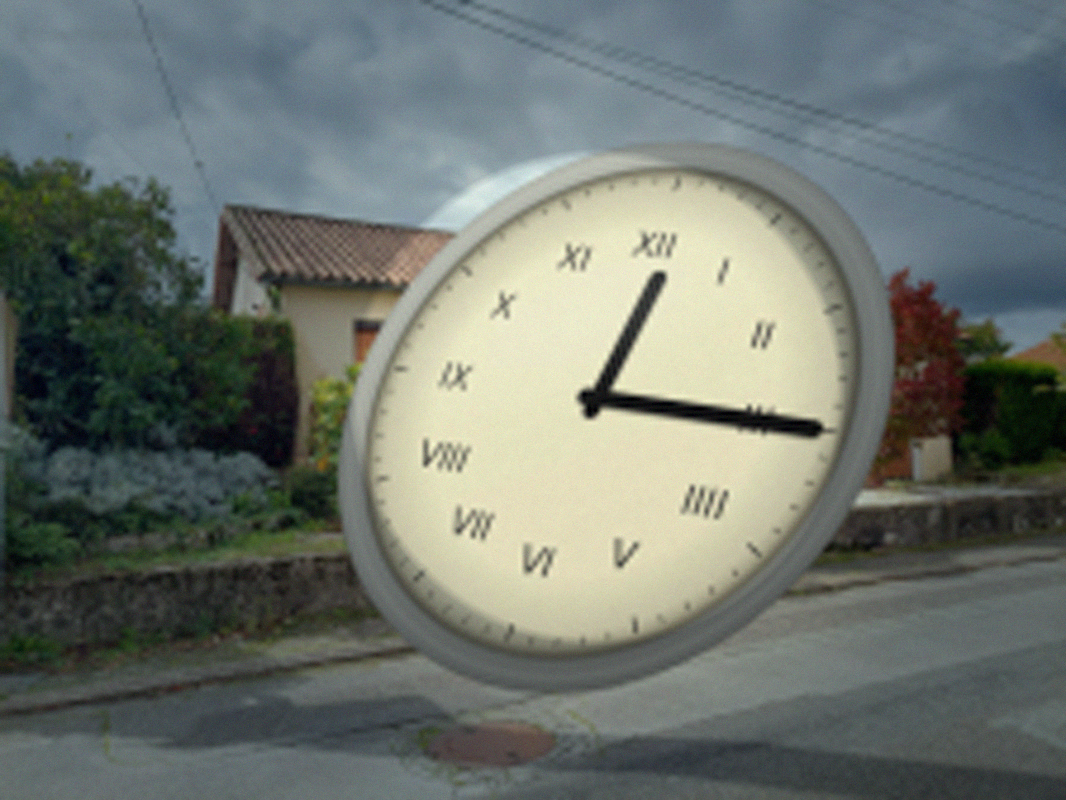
**12:15**
